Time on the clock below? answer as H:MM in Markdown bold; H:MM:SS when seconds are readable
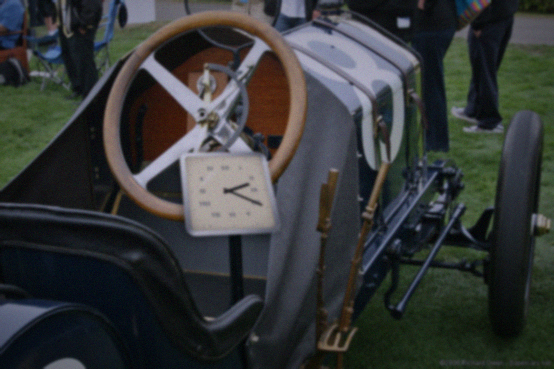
**2:20**
